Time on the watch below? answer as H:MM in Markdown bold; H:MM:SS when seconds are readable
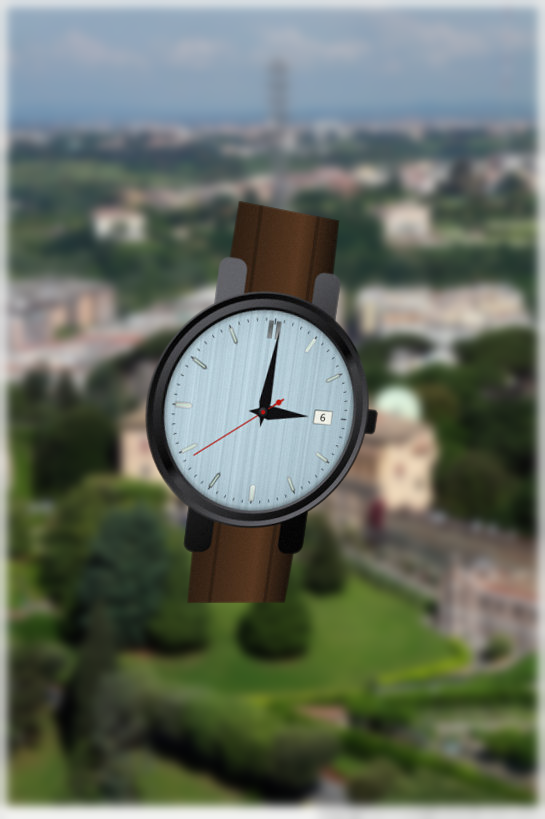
**3:00:39**
